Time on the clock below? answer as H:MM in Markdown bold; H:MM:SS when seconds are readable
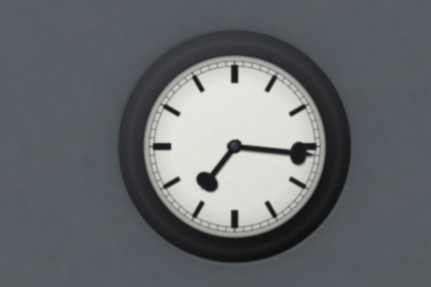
**7:16**
